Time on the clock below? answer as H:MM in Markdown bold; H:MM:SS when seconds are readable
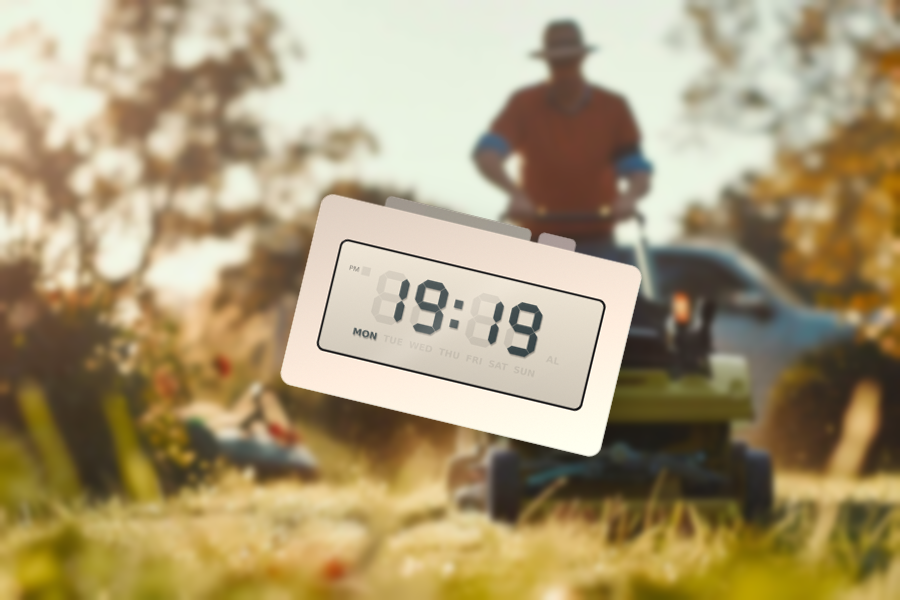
**19:19**
